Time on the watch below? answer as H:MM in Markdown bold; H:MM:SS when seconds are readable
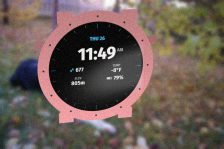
**11:49**
